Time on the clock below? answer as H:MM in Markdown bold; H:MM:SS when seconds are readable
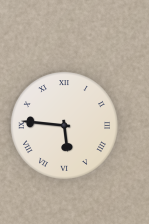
**5:46**
